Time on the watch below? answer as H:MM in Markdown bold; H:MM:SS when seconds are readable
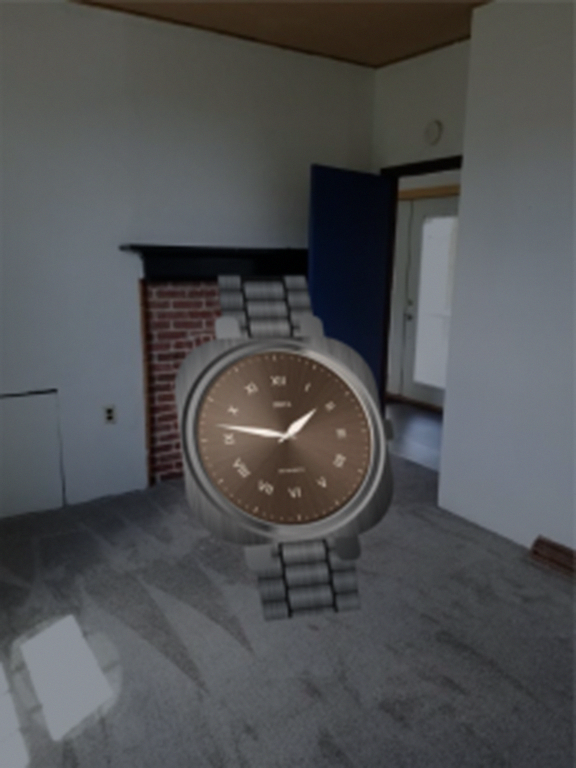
**1:47**
